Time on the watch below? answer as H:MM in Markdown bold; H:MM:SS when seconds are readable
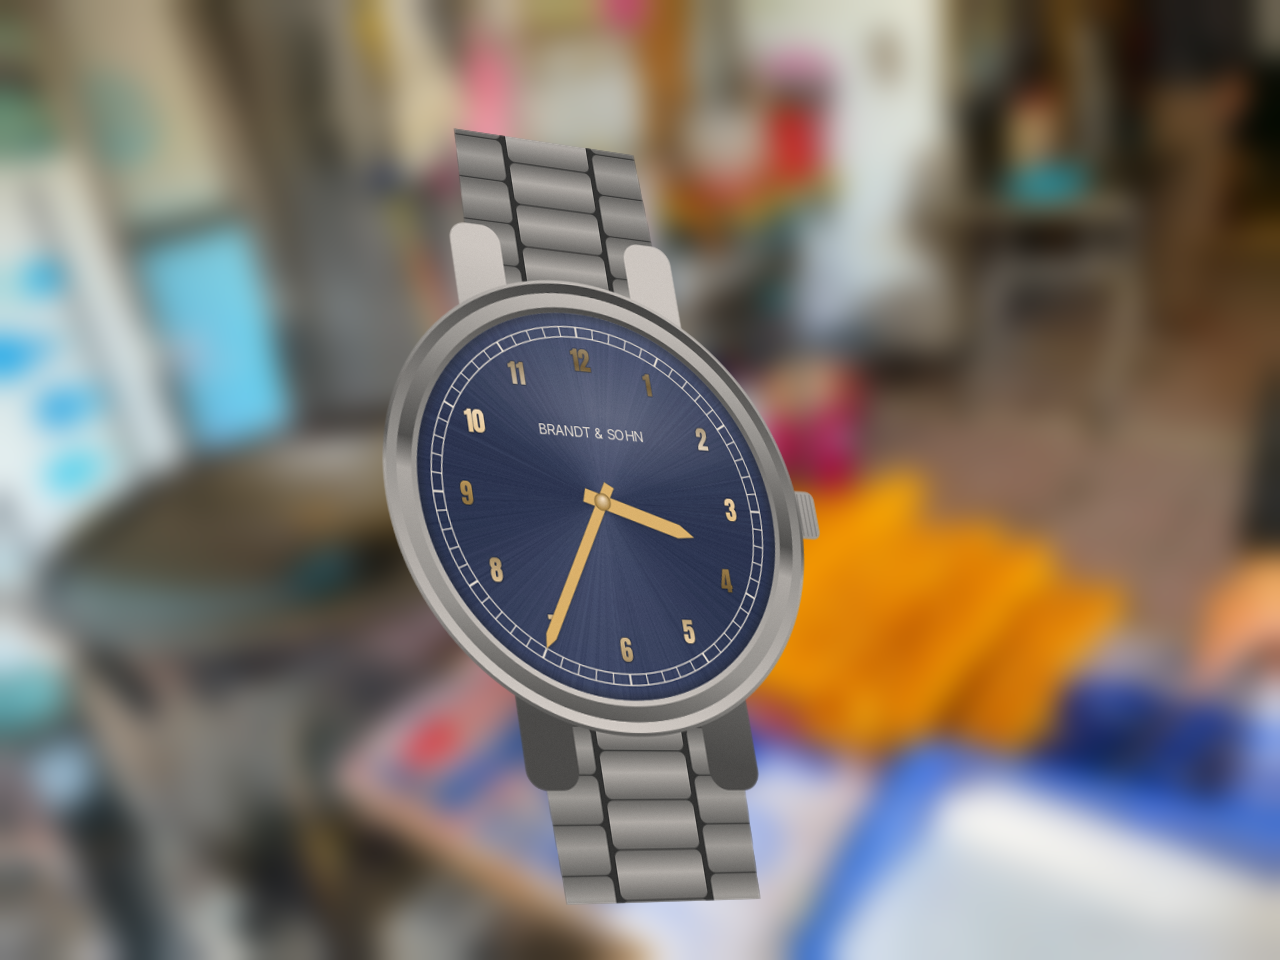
**3:35**
